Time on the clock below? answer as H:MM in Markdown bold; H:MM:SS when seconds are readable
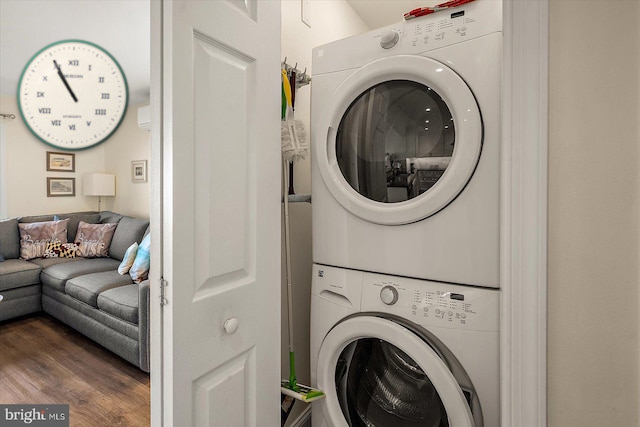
**10:55**
